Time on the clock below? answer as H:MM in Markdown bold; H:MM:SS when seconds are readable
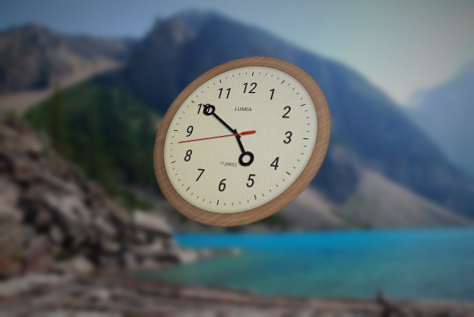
**4:50:43**
